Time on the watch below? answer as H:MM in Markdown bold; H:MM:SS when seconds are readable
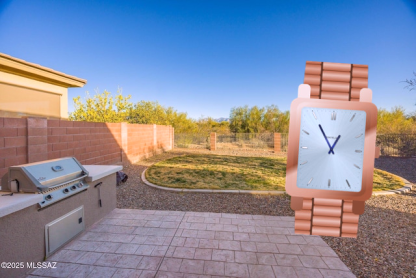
**12:55**
